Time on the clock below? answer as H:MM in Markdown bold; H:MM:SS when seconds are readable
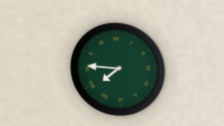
**7:46**
